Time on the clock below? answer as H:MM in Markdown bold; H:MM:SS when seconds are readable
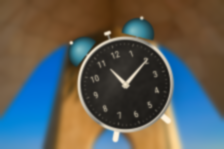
**11:10**
